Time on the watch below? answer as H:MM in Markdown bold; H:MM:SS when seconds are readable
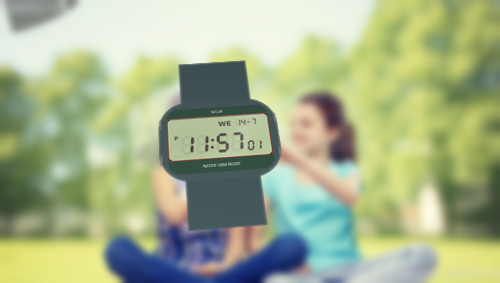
**11:57:01**
